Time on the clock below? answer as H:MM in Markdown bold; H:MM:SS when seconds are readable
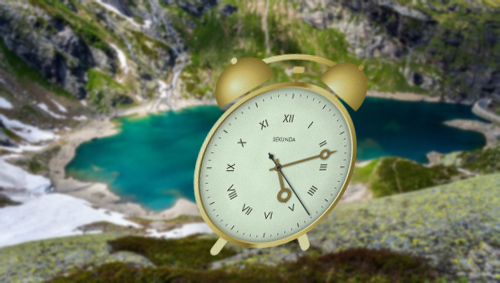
**5:12:23**
